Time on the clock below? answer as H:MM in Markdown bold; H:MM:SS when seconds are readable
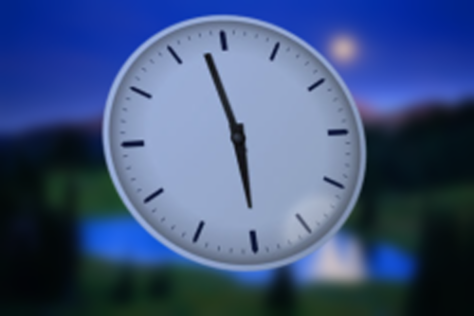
**5:58**
